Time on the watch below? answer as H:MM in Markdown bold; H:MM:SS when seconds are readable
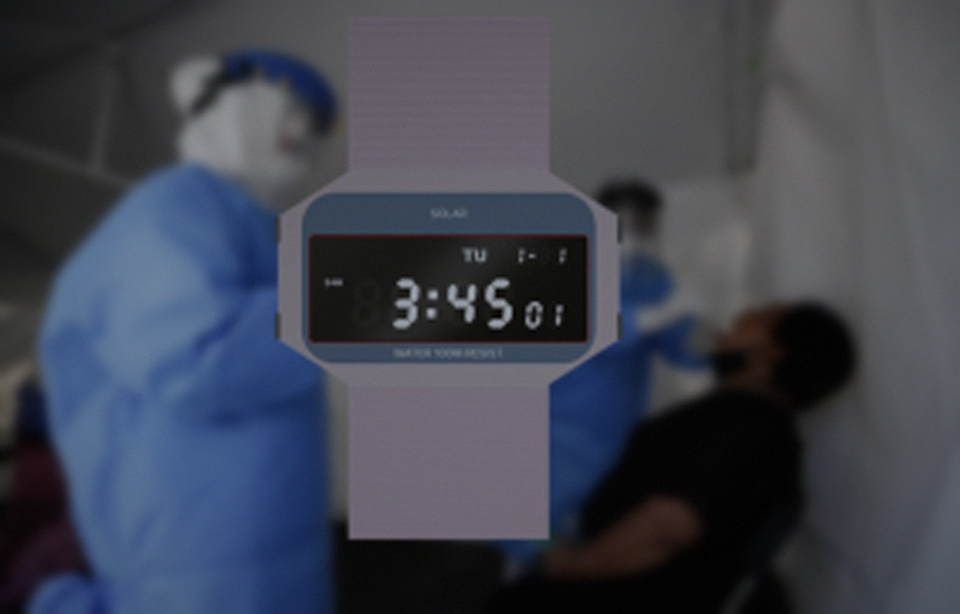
**3:45:01**
